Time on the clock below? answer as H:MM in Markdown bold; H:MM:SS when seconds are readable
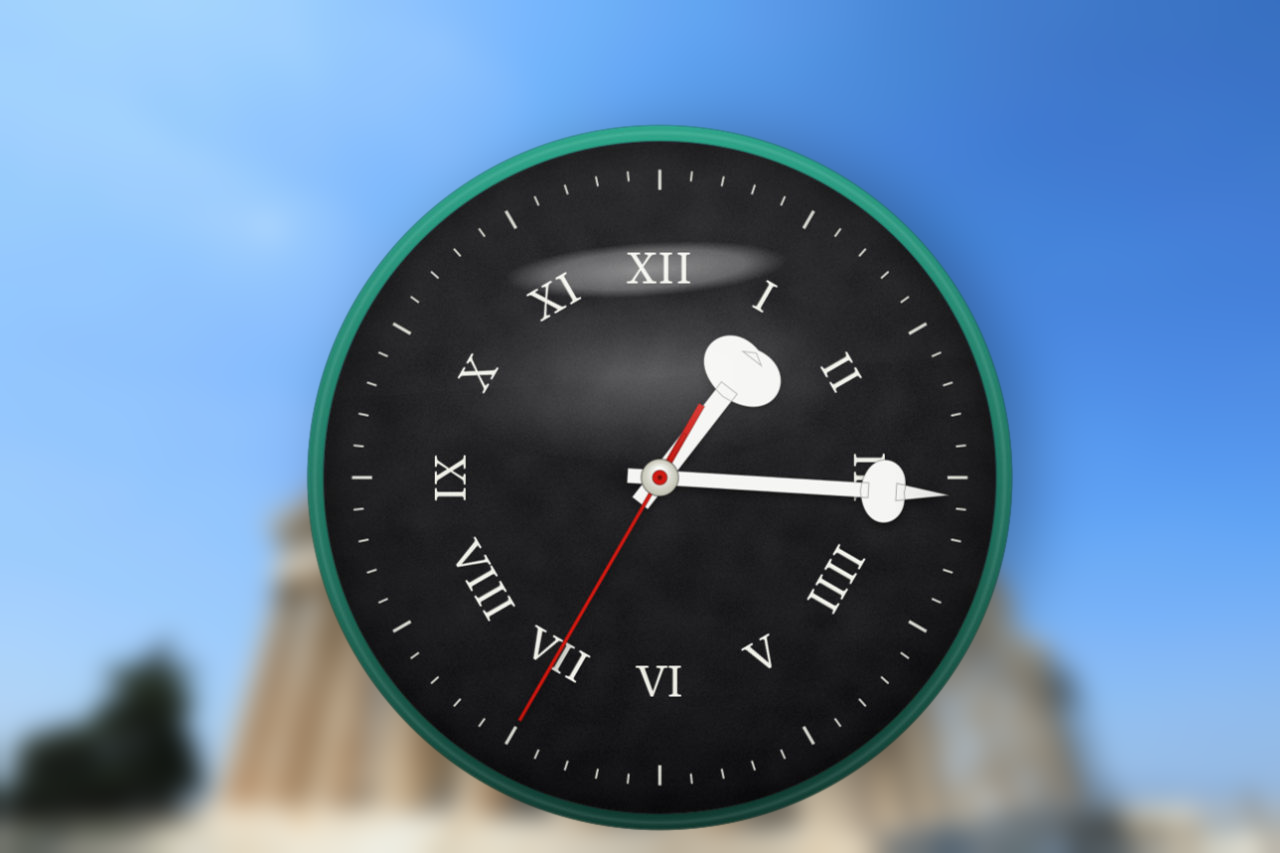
**1:15:35**
